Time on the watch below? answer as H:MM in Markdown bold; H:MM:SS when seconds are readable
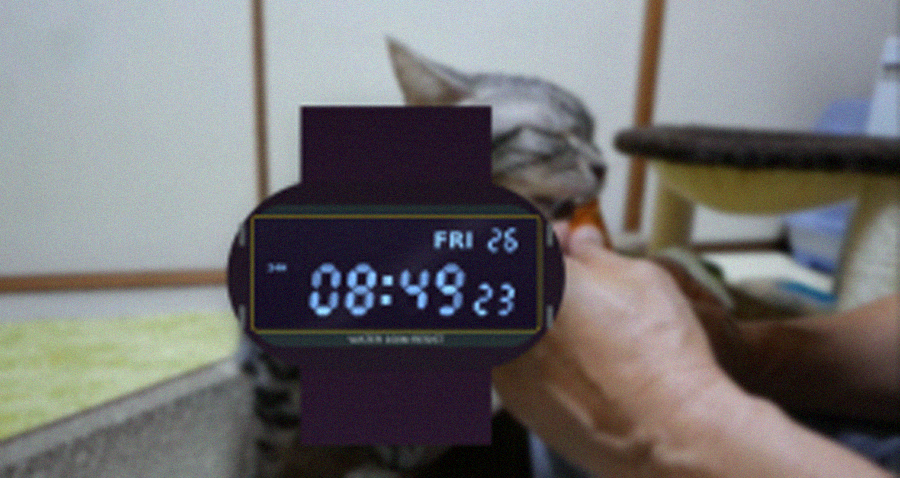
**8:49:23**
